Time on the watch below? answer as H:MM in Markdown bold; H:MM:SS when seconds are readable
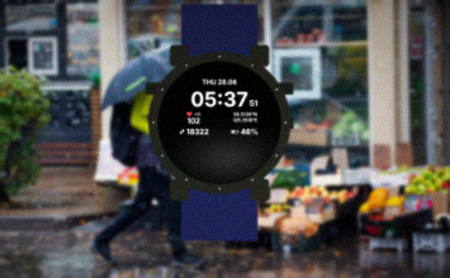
**5:37**
